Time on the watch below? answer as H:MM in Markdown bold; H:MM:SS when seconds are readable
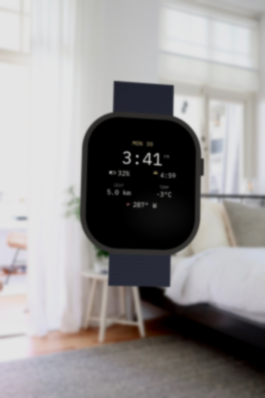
**3:41**
